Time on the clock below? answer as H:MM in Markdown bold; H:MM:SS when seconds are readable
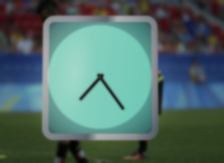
**7:24**
